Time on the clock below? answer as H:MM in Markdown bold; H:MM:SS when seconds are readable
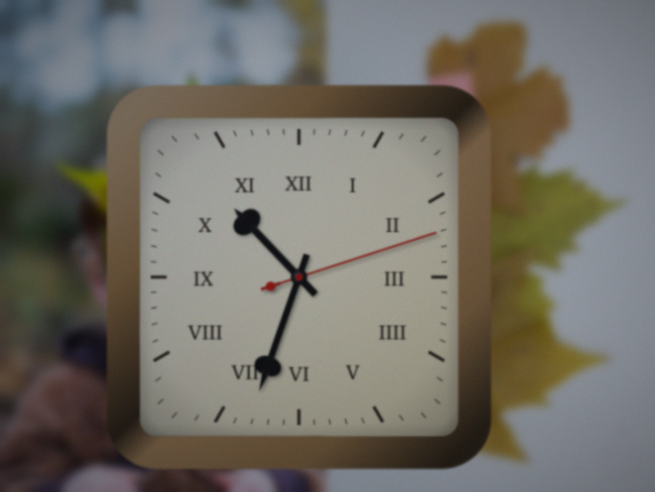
**10:33:12**
